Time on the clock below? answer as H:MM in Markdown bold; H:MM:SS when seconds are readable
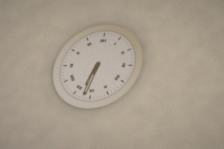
**6:32**
